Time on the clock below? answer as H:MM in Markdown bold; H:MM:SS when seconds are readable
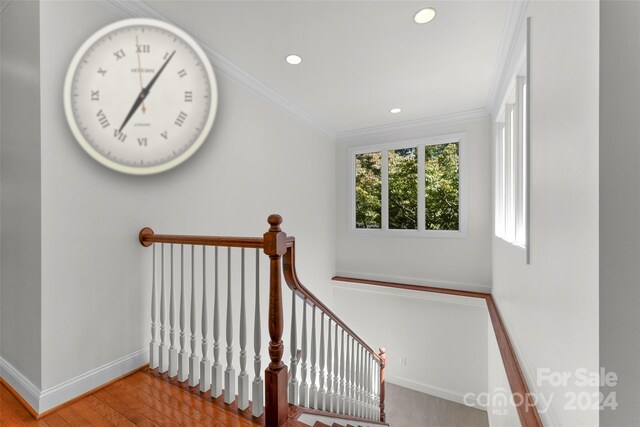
**7:05:59**
